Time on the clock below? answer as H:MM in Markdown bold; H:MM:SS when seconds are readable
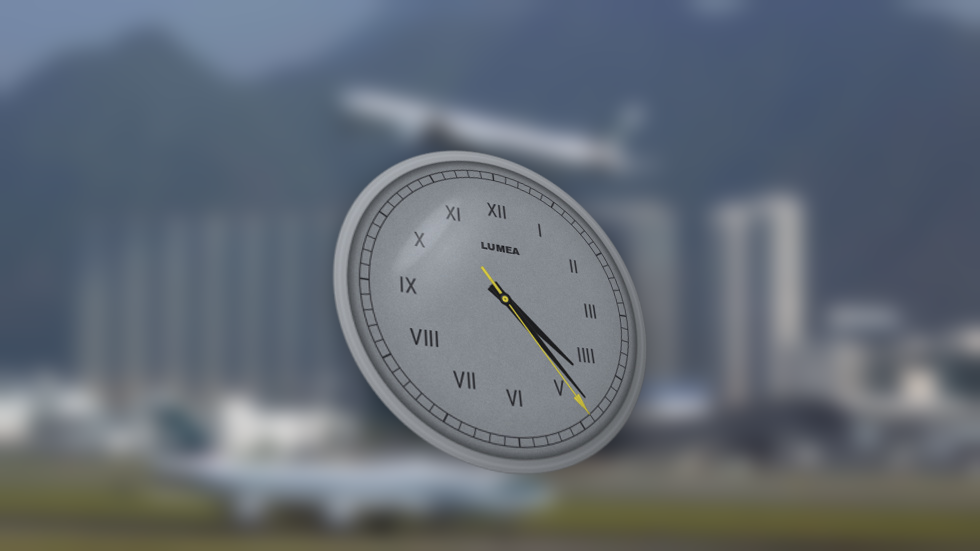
**4:23:24**
